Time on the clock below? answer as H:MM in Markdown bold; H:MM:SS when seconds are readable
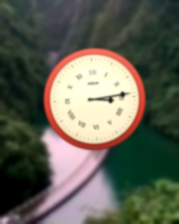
**3:14**
